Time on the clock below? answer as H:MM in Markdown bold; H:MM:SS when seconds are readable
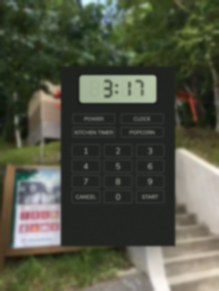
**3:17**
